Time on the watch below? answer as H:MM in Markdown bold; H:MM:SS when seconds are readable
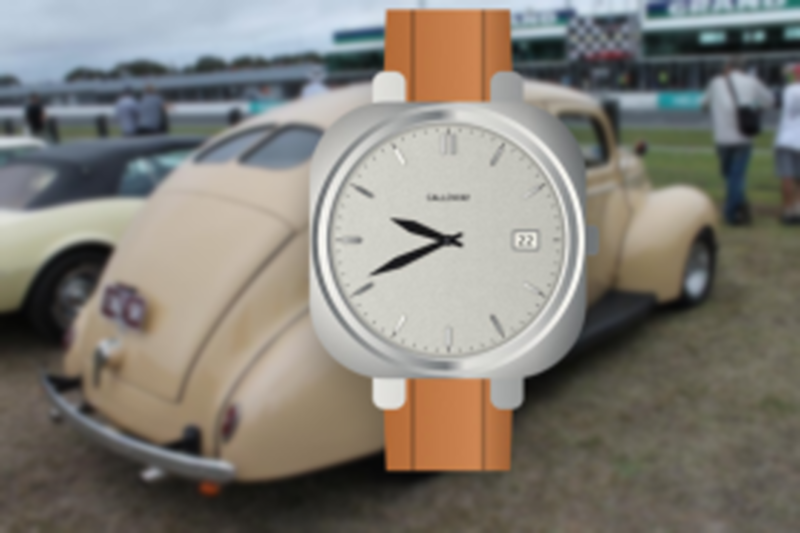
**9:41**
